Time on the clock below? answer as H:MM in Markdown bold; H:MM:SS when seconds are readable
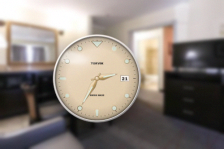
**2:35**
